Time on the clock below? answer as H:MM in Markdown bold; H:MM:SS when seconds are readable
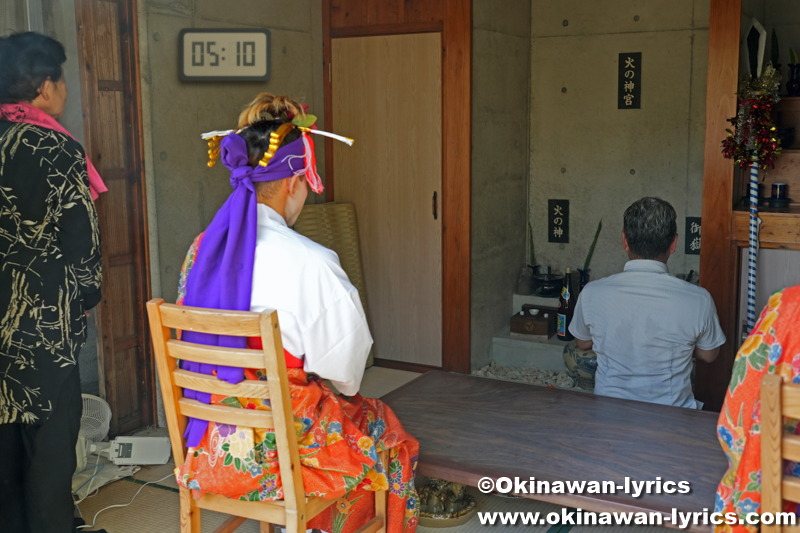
**5:10**
